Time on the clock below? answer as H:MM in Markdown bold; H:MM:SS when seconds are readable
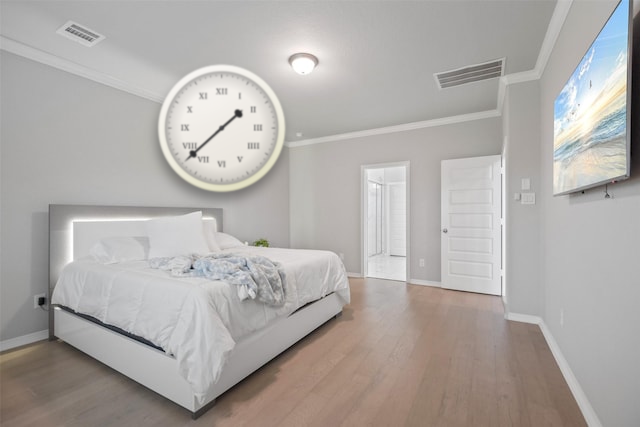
**1:38**
